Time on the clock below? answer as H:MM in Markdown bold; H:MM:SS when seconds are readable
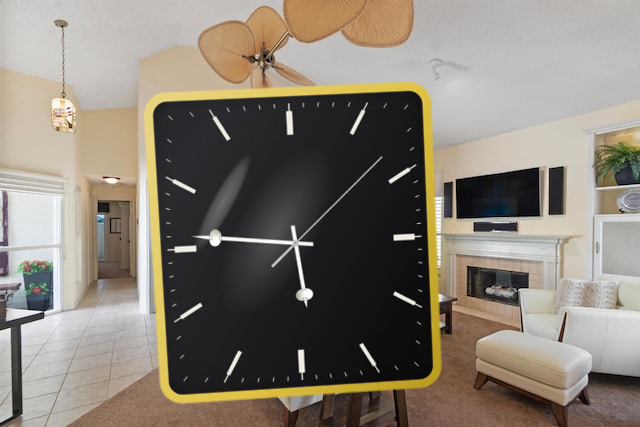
**5:46:08**
